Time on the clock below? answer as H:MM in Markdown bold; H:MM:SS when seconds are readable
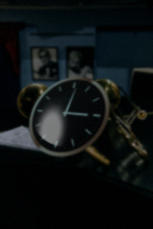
**3:01**
